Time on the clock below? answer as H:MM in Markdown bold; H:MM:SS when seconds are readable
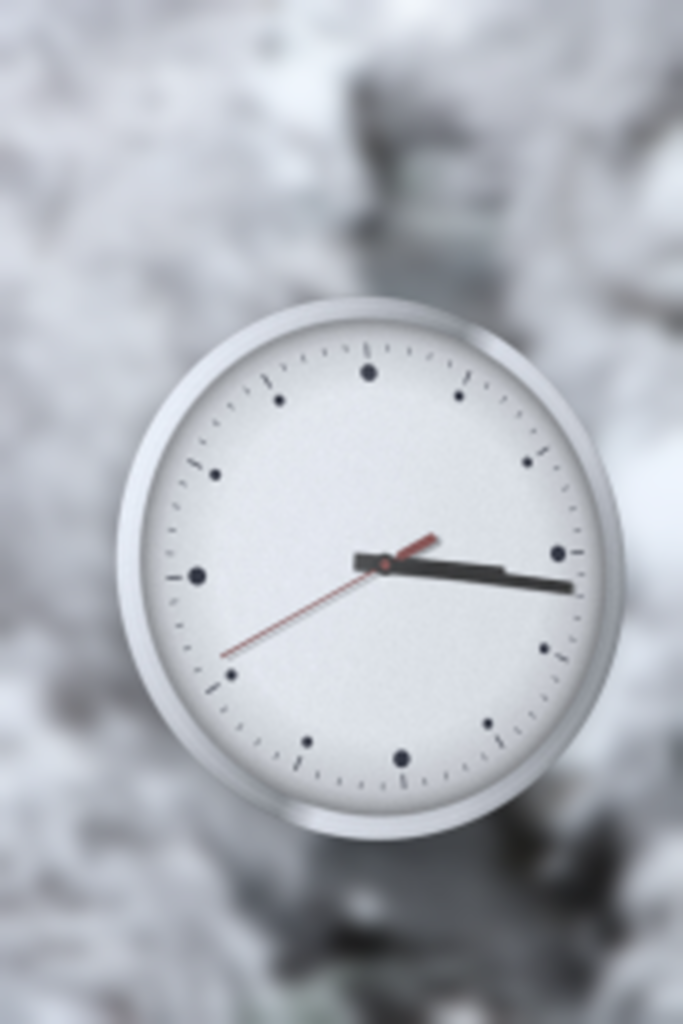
**3:16:41**
